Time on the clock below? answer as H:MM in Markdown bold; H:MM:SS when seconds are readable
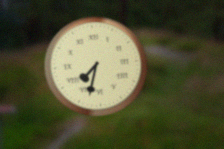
**7:33**
